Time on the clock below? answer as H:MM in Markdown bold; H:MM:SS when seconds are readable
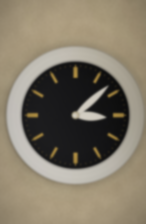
**3:08**
